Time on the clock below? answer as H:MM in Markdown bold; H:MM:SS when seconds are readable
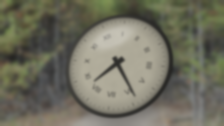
**8:29**
